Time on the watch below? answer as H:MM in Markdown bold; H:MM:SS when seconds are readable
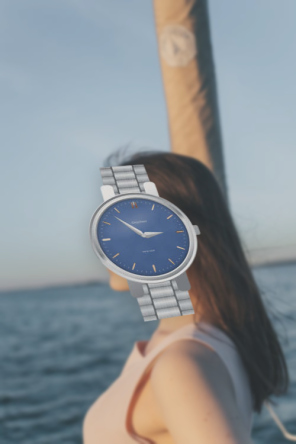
**2:53**
